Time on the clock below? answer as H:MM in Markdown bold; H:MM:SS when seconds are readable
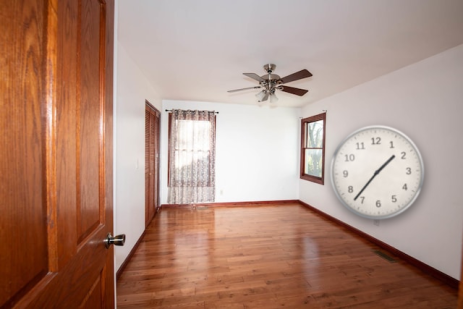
**1:37**
